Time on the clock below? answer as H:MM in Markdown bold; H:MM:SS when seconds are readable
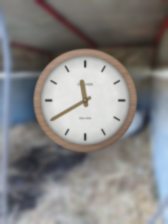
**11:40**
